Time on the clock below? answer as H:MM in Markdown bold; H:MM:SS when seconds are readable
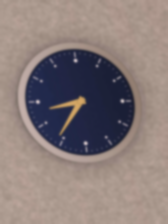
**8:36**
